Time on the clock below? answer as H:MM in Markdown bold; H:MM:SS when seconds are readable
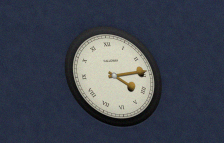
**4:14**
